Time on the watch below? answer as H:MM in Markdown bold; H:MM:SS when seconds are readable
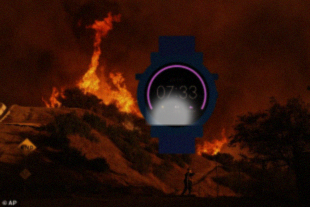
**7:33**
